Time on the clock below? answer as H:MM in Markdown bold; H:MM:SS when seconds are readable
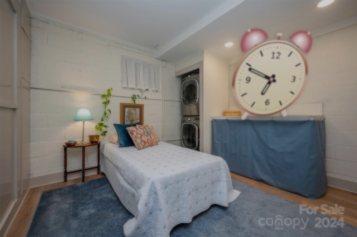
**6:49**
